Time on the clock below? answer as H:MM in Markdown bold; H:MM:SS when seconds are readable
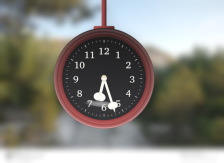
**6:27**
